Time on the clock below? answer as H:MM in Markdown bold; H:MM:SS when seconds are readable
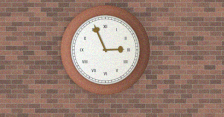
**2:56**
